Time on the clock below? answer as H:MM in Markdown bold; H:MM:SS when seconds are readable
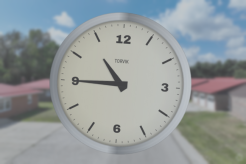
**10:45**
